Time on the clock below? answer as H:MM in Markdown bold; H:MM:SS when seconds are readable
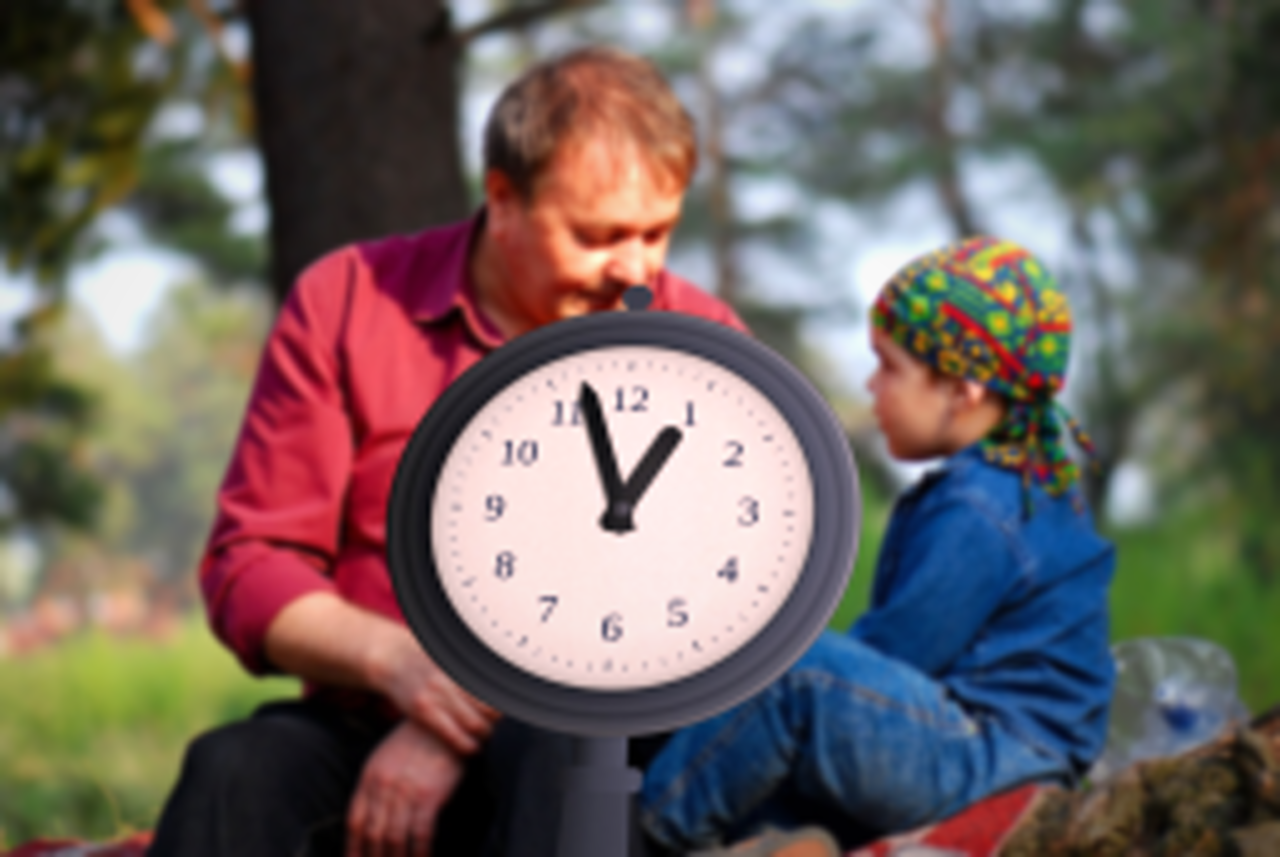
**12:57**
